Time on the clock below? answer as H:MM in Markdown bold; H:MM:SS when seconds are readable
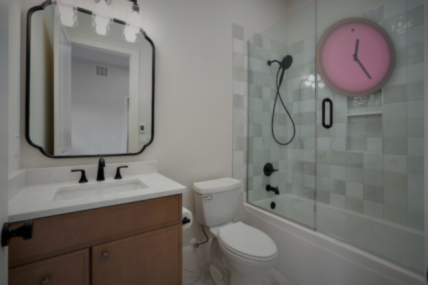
**12:25**
